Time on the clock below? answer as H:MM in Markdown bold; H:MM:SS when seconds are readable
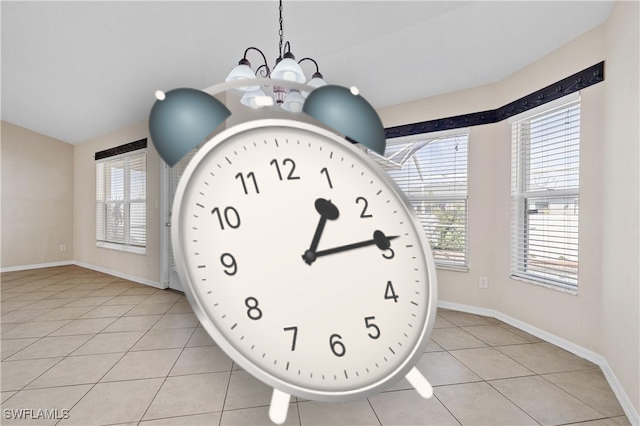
**1:14**
